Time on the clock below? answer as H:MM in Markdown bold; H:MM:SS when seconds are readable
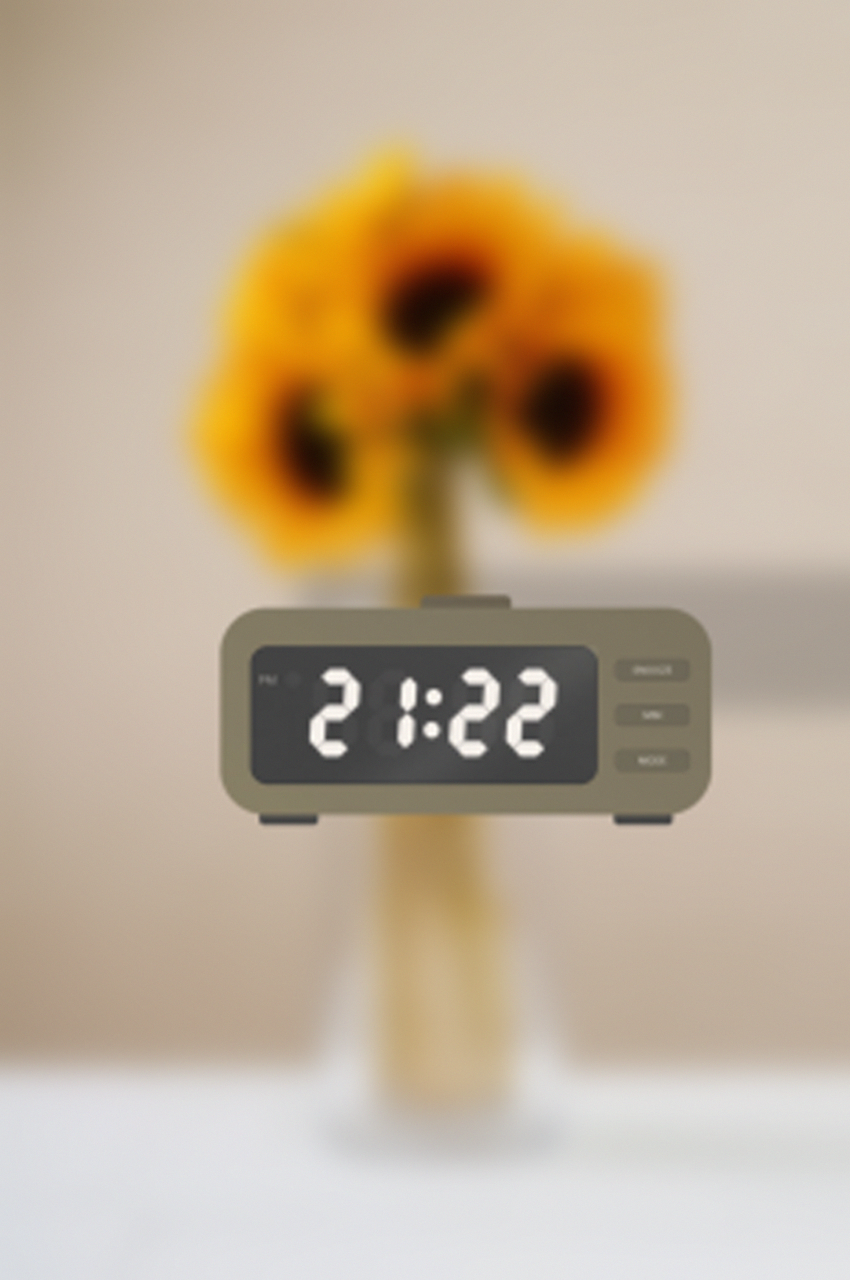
**21:22**
